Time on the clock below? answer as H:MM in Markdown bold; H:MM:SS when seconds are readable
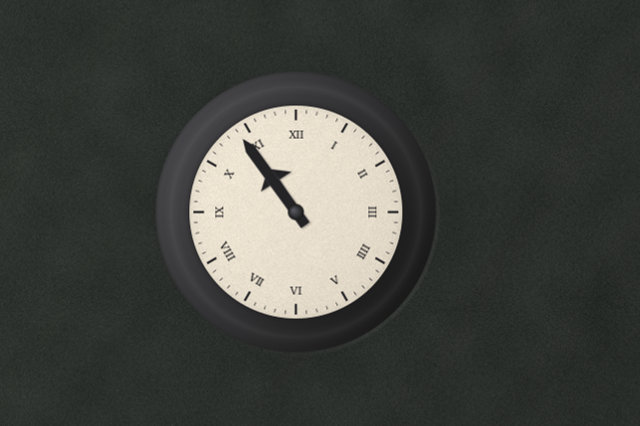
**10:54**
